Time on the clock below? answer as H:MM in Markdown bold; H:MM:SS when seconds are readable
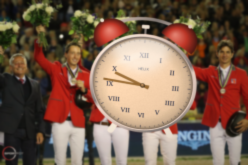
**9:46**
